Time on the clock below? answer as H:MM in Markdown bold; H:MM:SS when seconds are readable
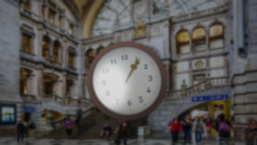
**1:06**
